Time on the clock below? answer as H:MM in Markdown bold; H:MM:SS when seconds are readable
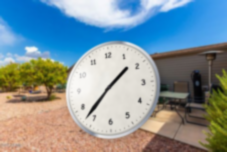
**1:37**
